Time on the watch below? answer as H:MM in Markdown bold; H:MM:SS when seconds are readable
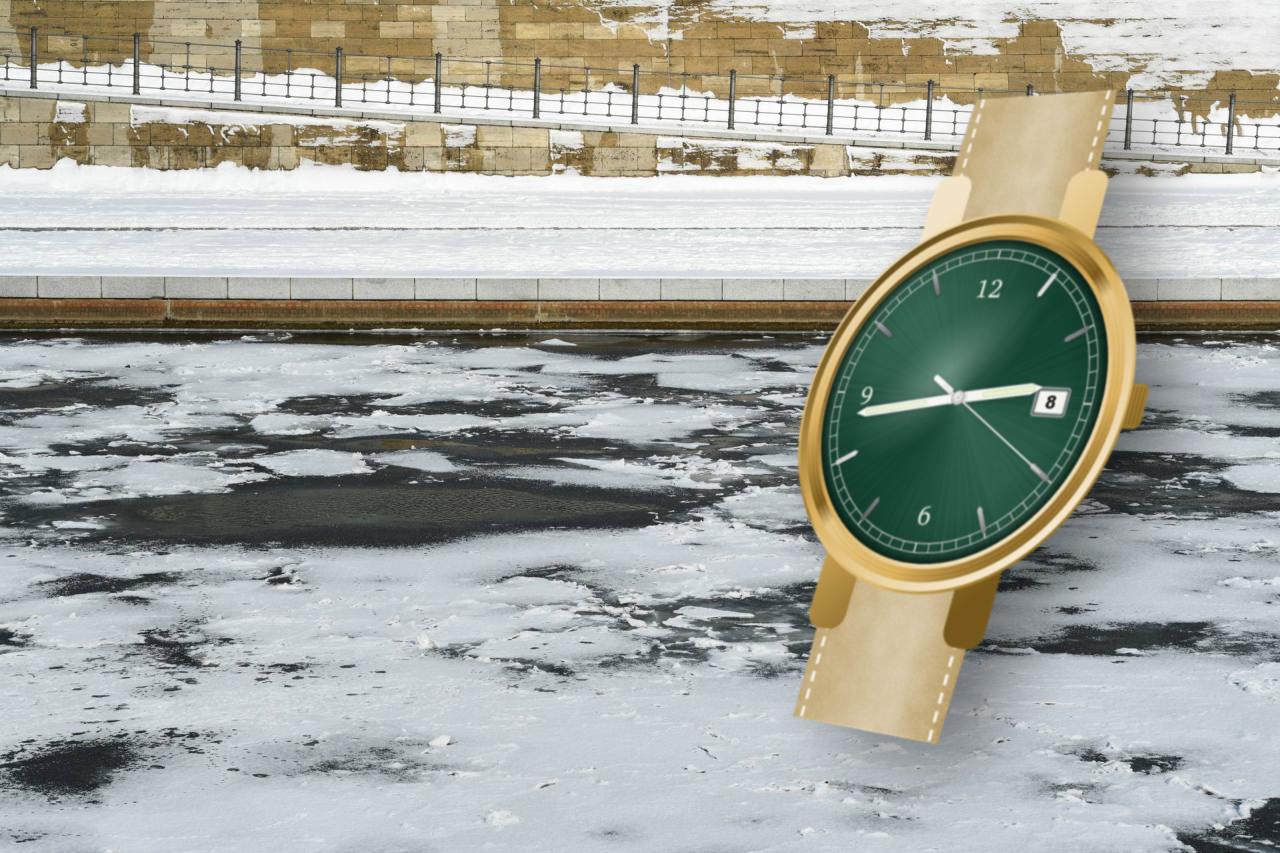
**2:43:20**
